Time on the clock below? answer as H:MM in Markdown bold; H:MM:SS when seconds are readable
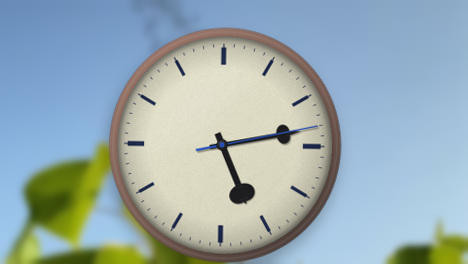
**5:13:13**
